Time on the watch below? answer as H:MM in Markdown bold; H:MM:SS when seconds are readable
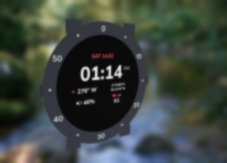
**1:14**
